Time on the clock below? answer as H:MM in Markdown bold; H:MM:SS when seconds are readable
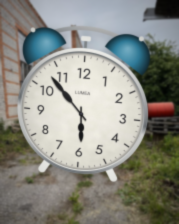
**5:53**
